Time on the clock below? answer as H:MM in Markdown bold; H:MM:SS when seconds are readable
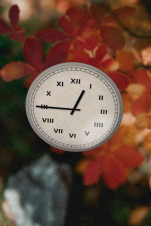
**12:45**
